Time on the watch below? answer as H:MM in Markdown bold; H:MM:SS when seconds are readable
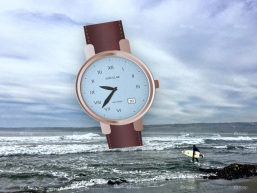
**9:37**
